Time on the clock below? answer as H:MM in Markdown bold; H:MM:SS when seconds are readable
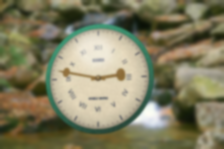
**2:47**
